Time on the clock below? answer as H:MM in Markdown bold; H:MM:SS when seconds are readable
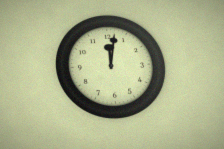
**12:02**
